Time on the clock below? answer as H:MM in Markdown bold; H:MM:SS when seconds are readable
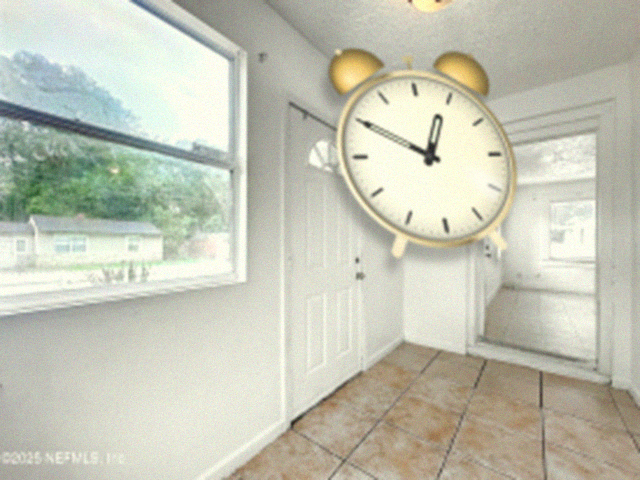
**12:50**
